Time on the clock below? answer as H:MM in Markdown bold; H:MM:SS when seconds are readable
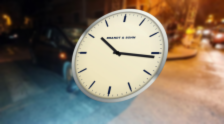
**10:16**
